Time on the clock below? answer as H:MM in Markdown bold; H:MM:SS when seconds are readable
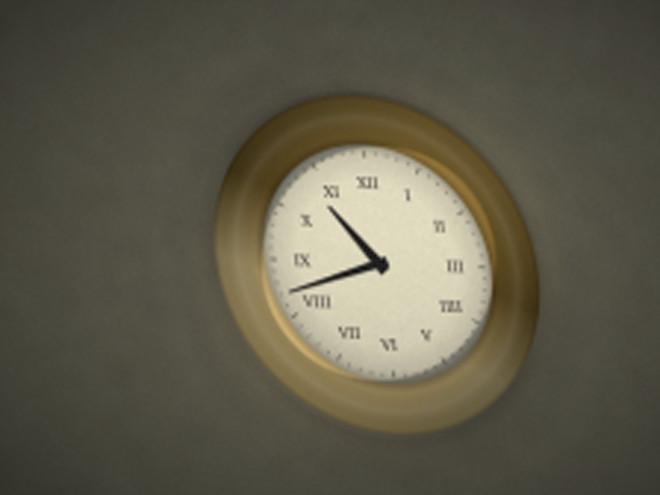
**10:42**
